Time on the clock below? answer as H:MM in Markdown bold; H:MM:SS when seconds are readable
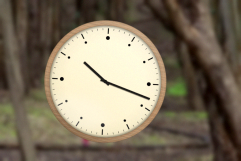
**10:18**
